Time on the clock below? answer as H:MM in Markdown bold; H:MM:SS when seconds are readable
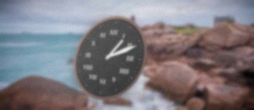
**1:11**
